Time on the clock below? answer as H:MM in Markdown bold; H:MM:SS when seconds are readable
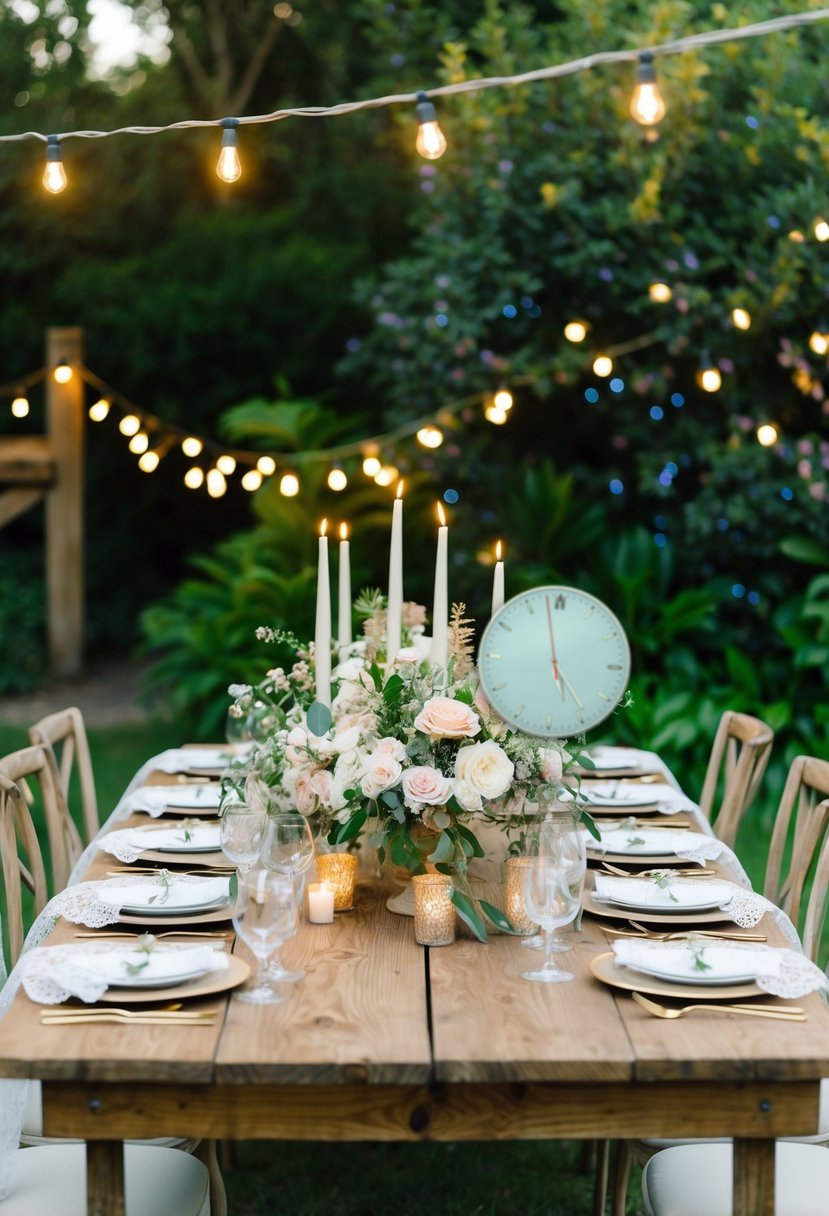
**5:23:58**
